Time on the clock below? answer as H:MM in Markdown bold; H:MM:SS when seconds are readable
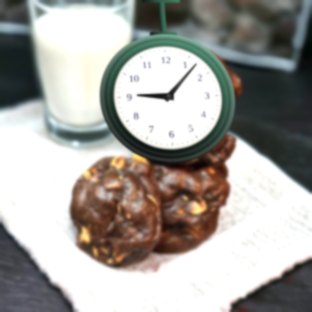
**9:07**
